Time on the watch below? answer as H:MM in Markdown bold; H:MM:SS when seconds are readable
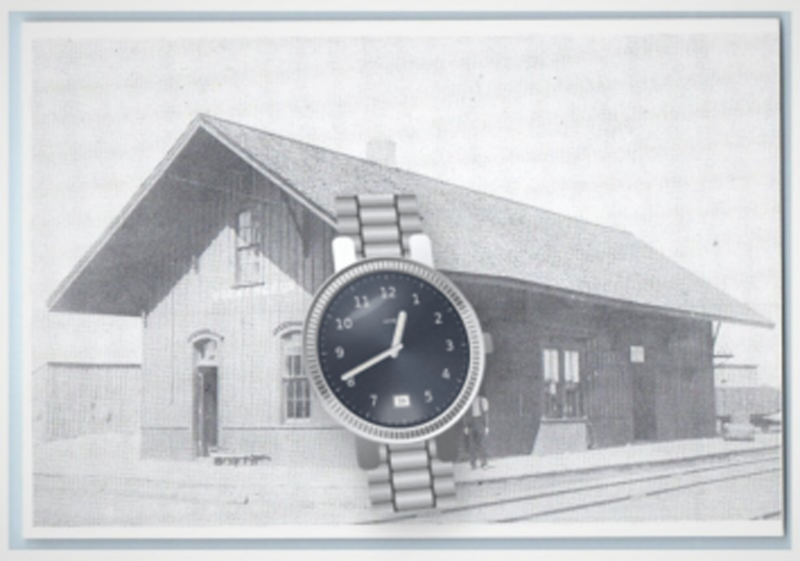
**12:41**
